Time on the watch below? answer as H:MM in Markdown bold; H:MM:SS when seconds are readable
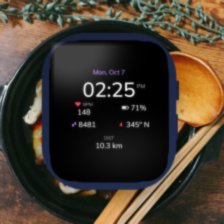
**2:25**
